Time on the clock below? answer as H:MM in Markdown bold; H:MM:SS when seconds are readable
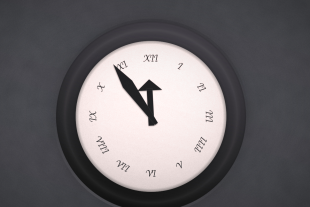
**11:54**
